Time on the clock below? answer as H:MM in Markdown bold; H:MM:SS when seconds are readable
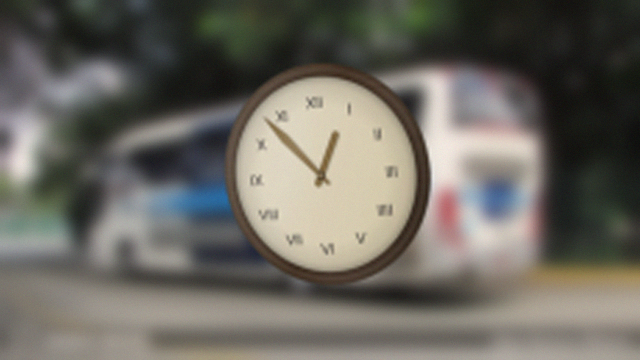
**12:53**
